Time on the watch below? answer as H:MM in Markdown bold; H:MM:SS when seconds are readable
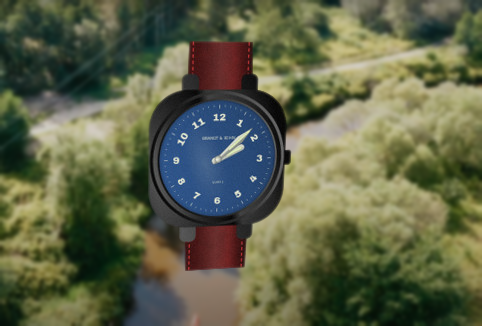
**2:08**
